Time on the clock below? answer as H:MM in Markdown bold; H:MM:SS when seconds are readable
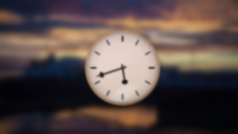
**5:42**
